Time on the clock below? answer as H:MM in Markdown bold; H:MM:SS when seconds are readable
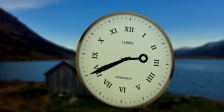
**2:40**
